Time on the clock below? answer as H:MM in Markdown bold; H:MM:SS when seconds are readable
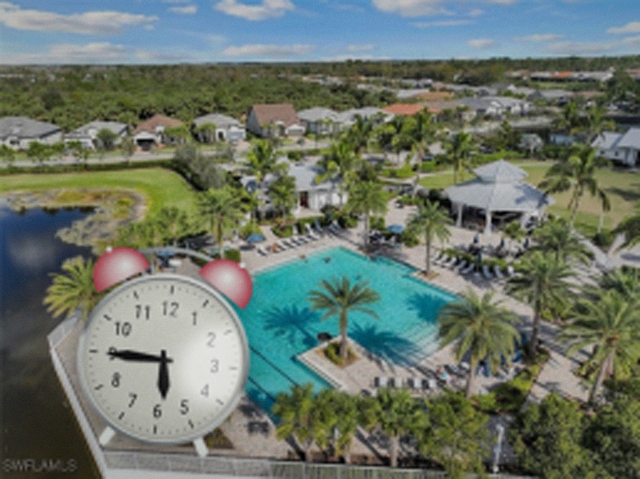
**5:45**
